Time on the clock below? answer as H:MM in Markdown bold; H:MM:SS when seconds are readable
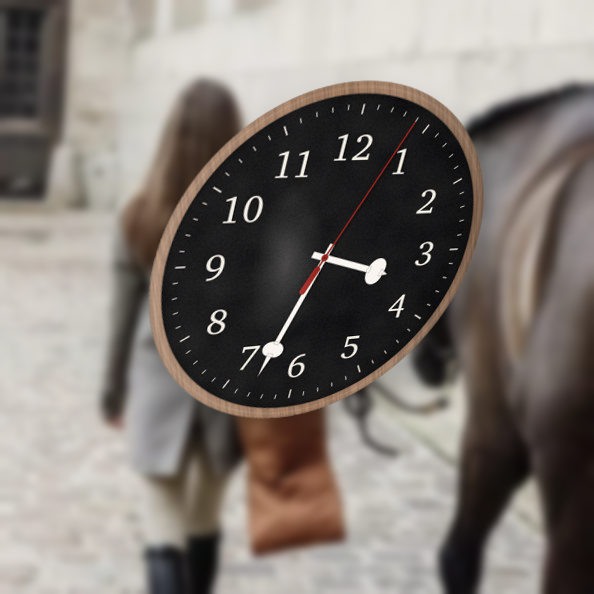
**3:33:04**
